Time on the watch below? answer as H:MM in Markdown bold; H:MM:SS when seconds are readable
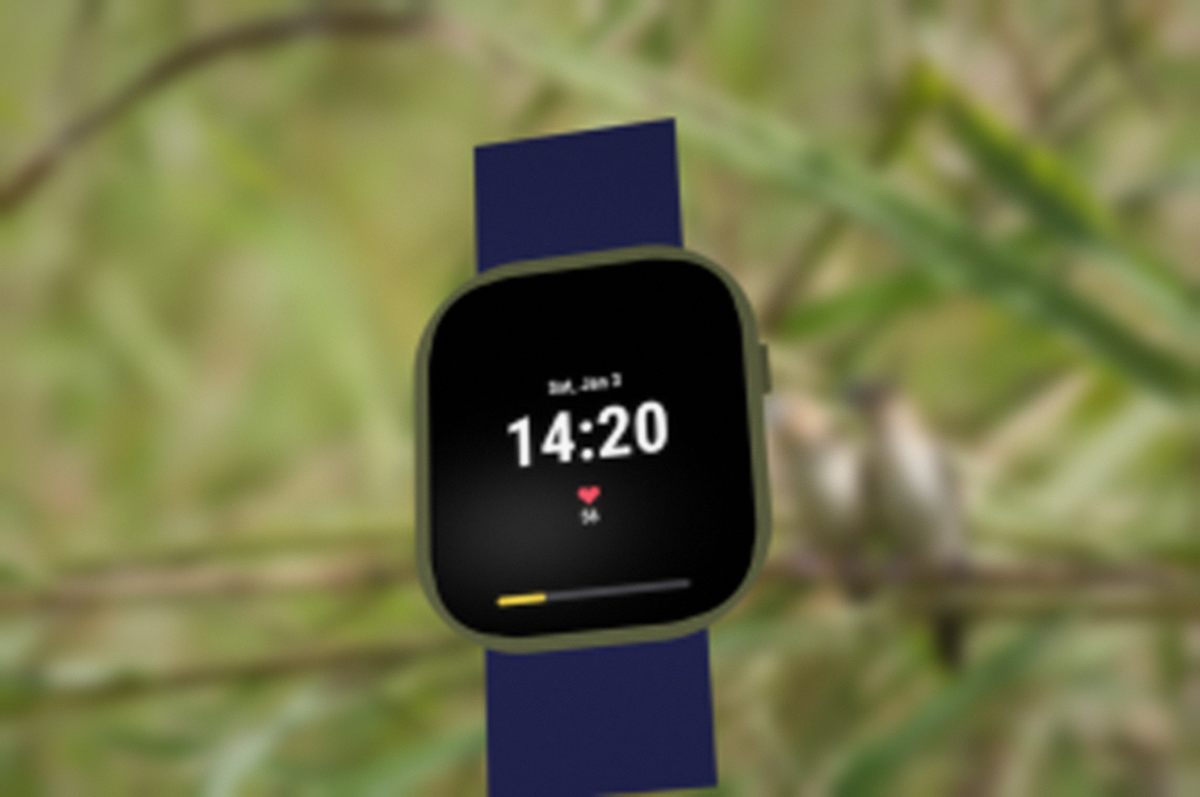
**14:20**
